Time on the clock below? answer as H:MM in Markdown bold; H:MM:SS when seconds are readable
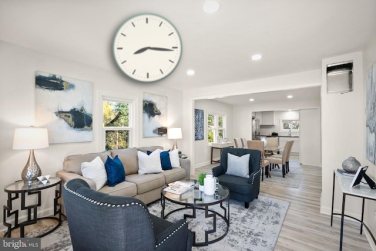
**8:16**
